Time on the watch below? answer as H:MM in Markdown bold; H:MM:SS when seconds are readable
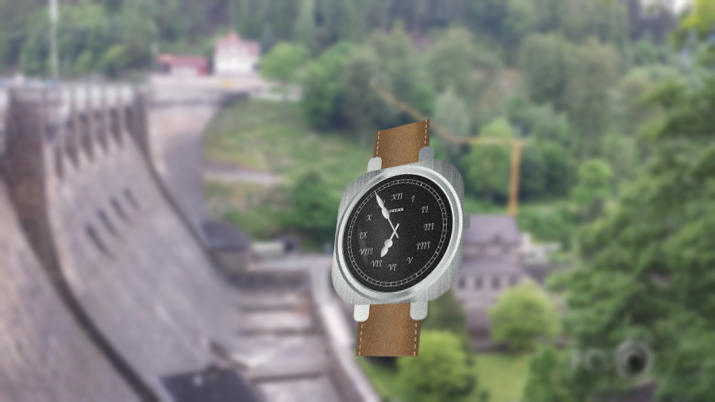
**6:55**
